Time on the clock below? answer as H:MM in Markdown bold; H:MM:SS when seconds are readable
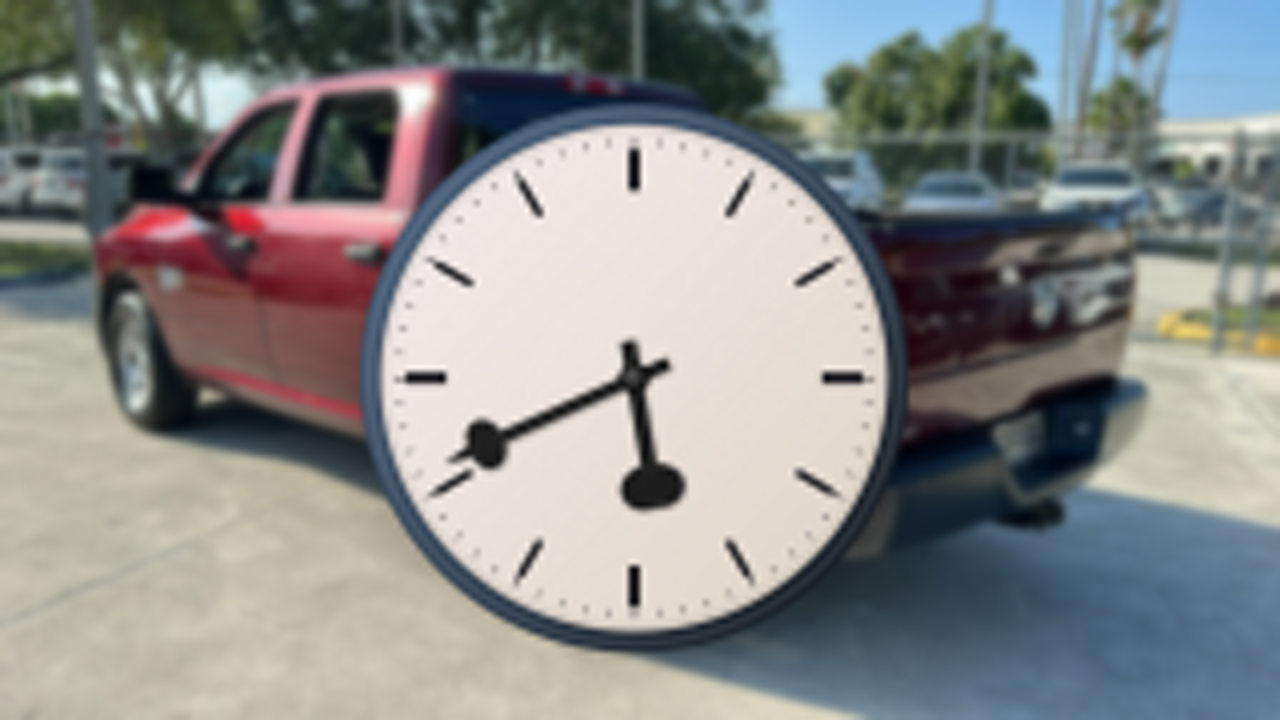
**5:41**
